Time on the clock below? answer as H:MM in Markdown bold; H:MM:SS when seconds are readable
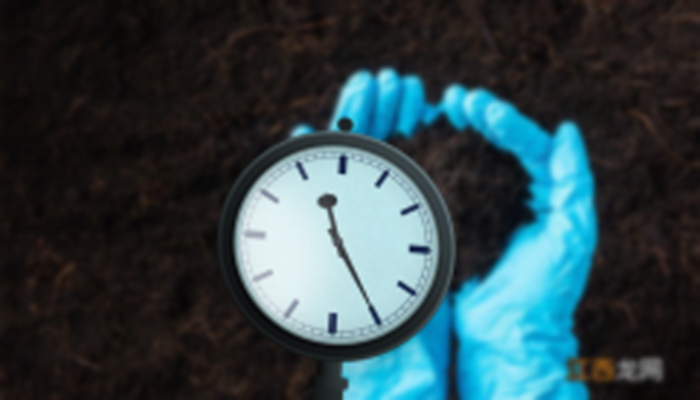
**11:25**
